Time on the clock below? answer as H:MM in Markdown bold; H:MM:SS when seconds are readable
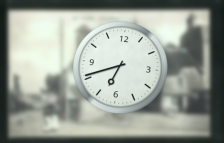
**6:41**
